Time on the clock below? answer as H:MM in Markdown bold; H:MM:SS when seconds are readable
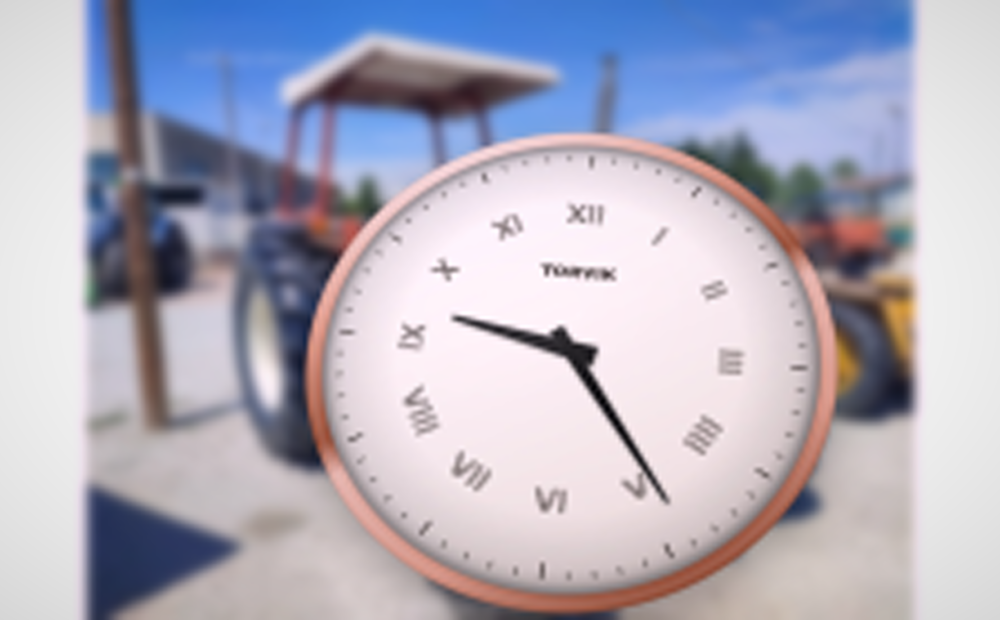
**9:24**
